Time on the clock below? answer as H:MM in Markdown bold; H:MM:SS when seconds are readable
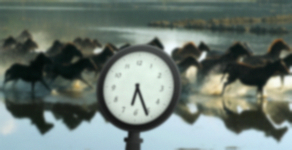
**6:26**
